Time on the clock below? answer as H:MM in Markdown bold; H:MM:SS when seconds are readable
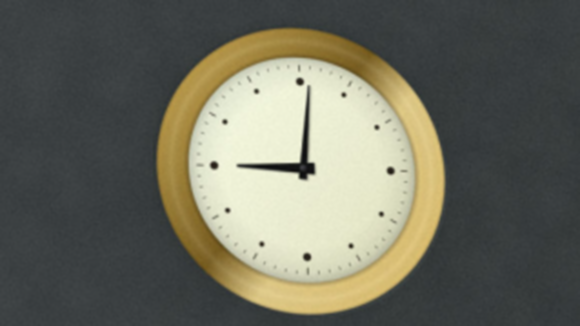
**9:01**
